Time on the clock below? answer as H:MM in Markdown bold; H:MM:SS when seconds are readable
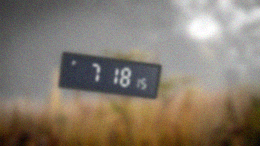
**7:18**
